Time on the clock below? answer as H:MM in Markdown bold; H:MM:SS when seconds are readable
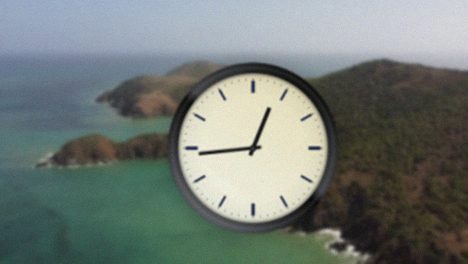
**12:44**
